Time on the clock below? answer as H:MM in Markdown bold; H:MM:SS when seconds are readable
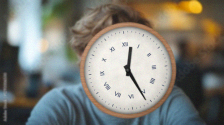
**12:26**
